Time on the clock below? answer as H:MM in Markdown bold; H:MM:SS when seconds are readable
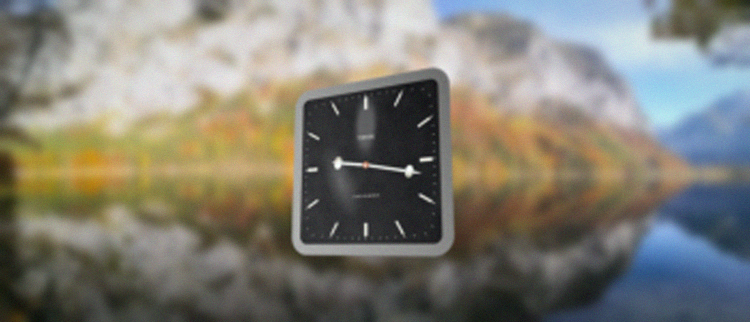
**9:17**
